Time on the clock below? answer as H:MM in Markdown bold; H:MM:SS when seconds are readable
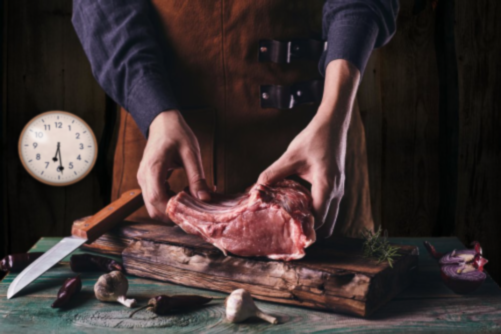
**6:29**
